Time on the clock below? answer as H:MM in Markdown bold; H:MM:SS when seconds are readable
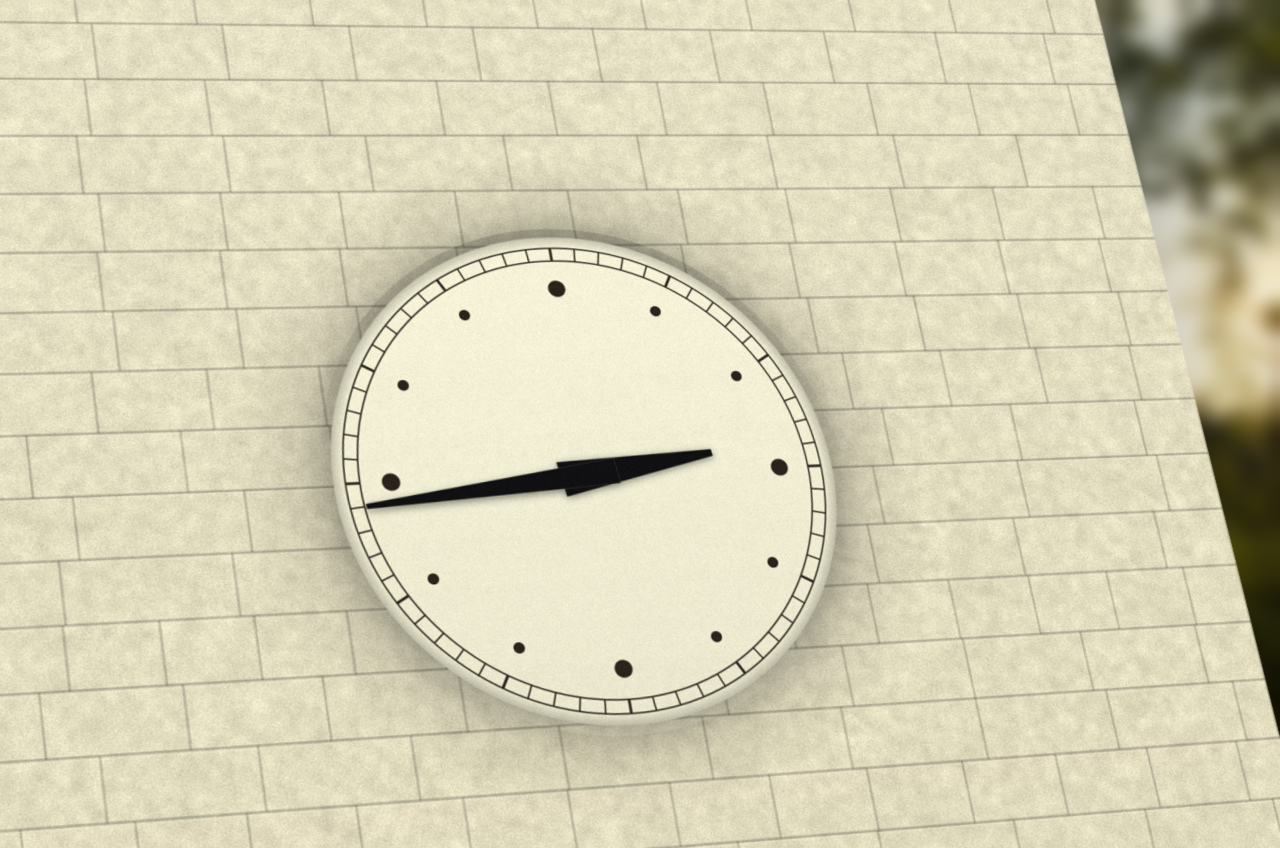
**2:44**
